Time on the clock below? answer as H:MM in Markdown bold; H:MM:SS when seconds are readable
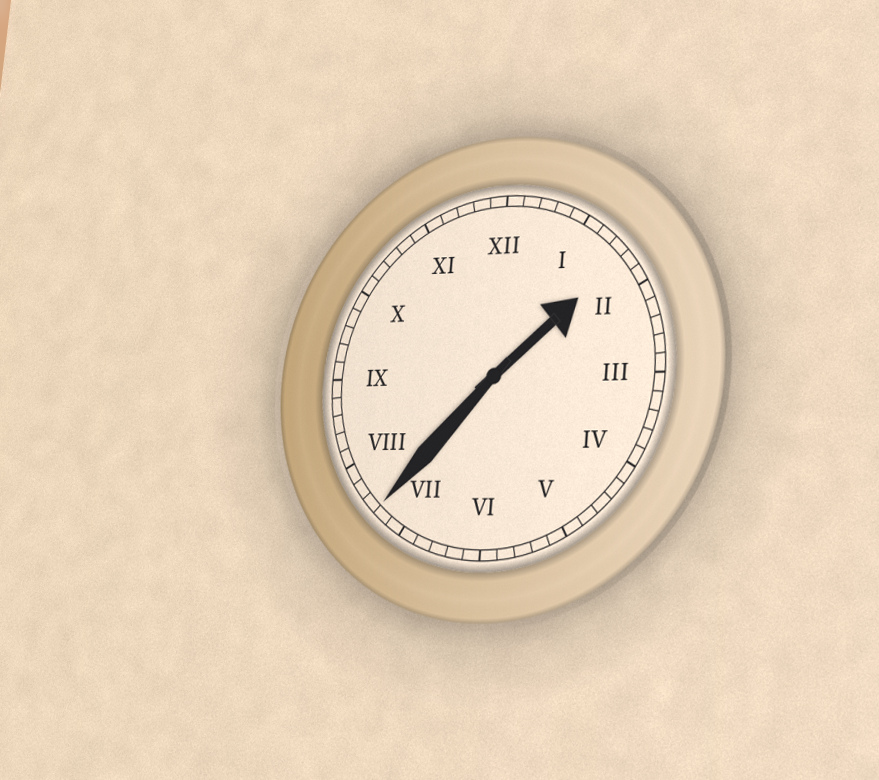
**1:37**
